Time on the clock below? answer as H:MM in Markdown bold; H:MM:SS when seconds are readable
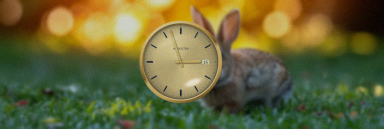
**2:57**
